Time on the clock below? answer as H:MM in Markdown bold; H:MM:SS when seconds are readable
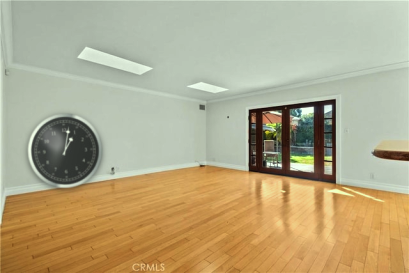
**1:02**
